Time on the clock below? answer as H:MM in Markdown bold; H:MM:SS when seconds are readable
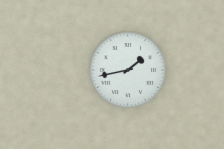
**1:43**
